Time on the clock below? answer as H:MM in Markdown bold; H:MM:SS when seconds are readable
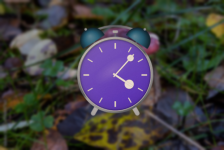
**4:07**
